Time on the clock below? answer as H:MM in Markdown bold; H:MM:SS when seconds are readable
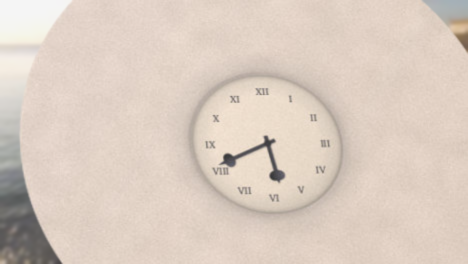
**5:41**
